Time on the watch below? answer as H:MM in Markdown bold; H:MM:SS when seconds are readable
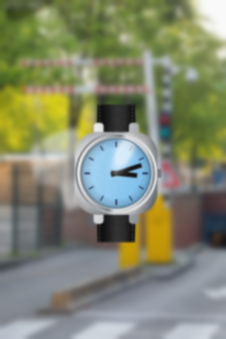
**3:12**
